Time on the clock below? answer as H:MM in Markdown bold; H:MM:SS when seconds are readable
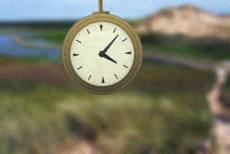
**4:07**
